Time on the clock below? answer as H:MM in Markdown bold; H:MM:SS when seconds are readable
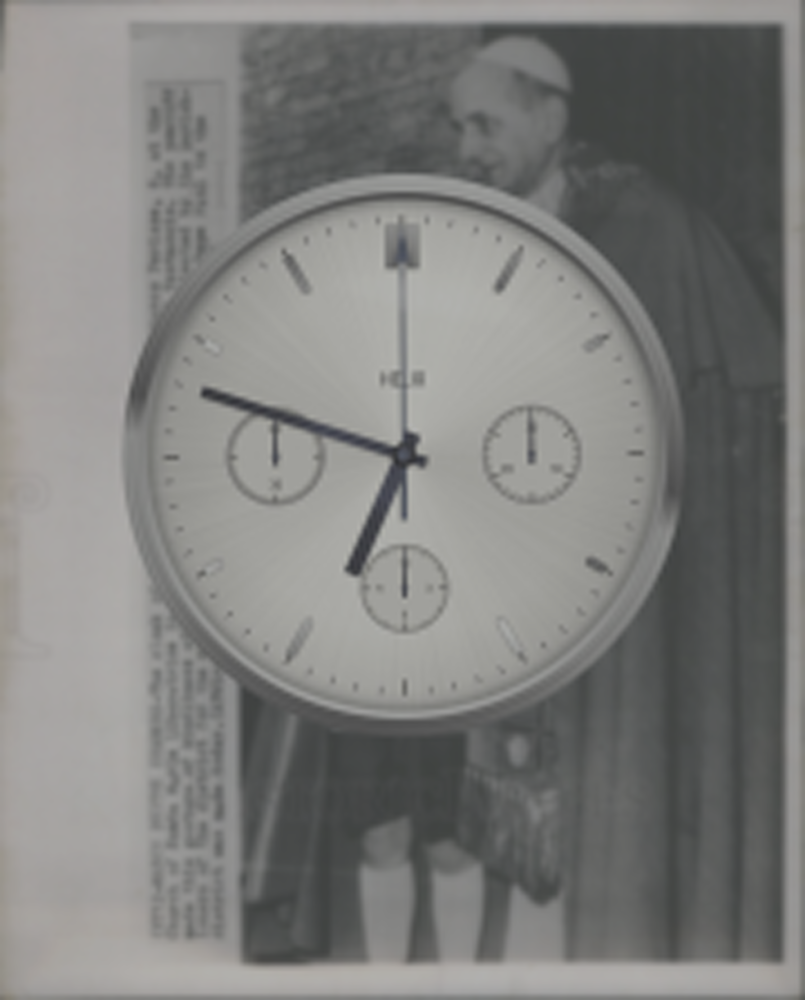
**6:48**
